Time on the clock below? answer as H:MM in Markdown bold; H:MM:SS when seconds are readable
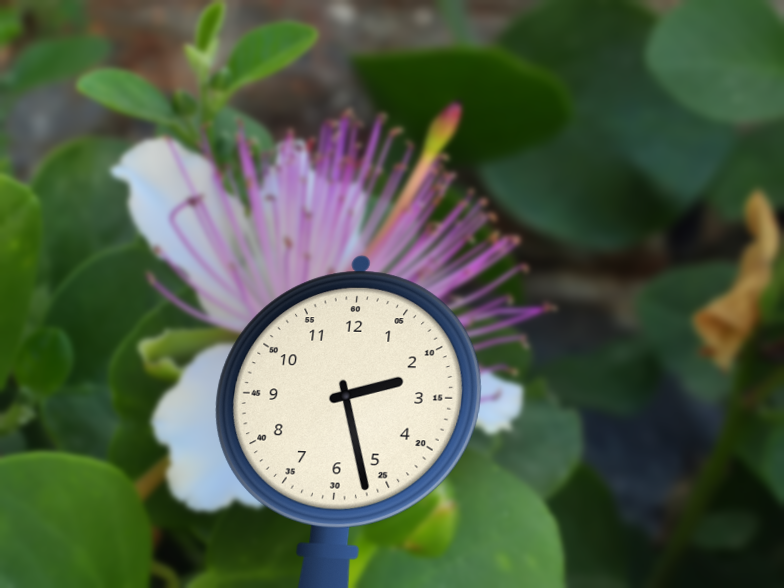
**2:27**
